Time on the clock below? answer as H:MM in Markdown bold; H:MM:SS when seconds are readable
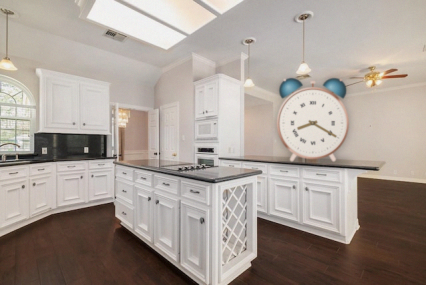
**8:20**
